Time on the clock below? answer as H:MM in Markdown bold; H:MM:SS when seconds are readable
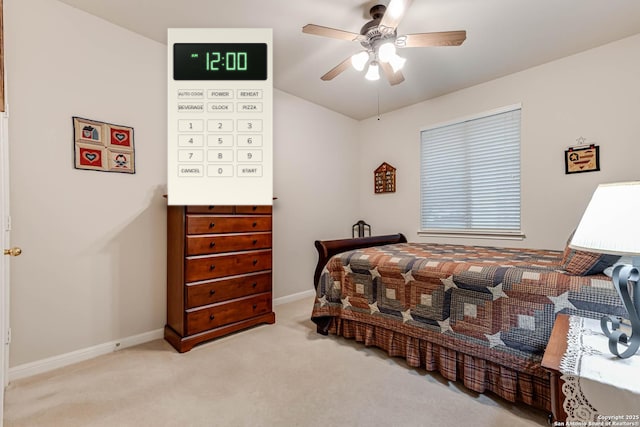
**12:00**
